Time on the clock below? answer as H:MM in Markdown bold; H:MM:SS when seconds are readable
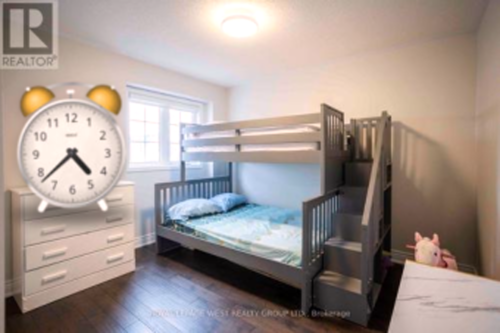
**4:38**
